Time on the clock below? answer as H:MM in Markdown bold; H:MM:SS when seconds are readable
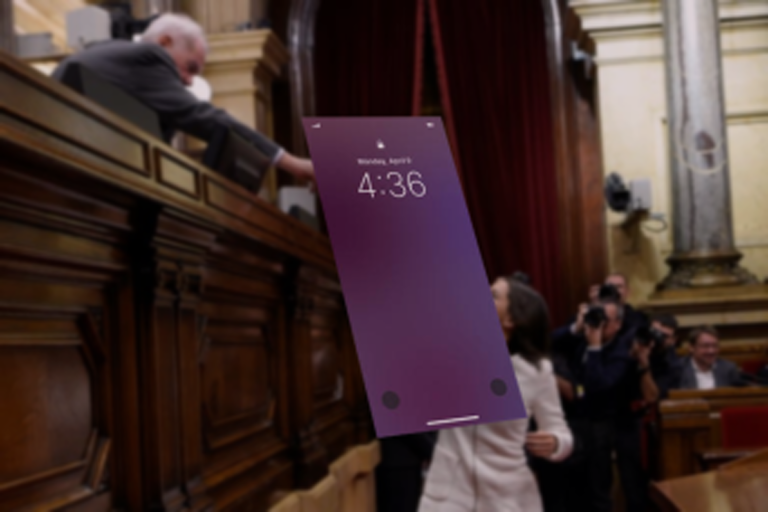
**4:36**
